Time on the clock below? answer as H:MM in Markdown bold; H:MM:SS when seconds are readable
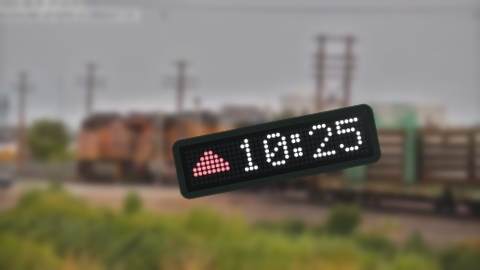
**10:25**
